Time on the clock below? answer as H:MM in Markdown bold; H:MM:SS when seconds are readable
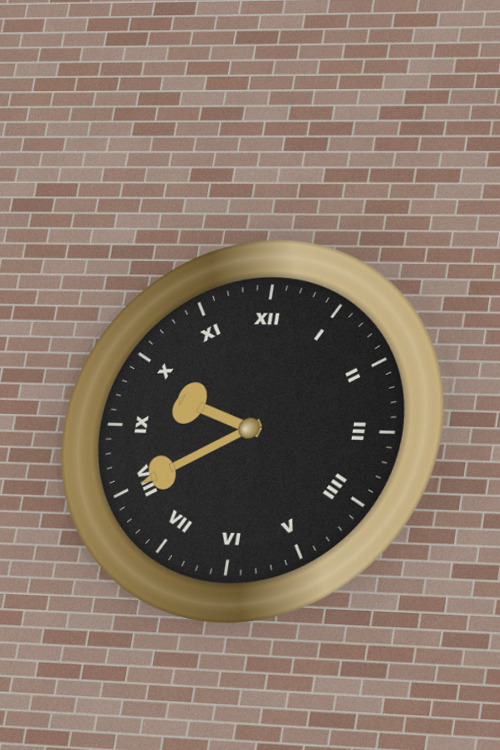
**9:40**
